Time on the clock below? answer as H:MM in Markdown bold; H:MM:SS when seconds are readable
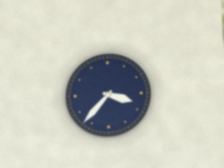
**3:37**
